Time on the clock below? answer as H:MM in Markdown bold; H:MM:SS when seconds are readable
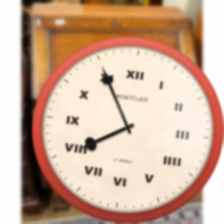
**7:55**
